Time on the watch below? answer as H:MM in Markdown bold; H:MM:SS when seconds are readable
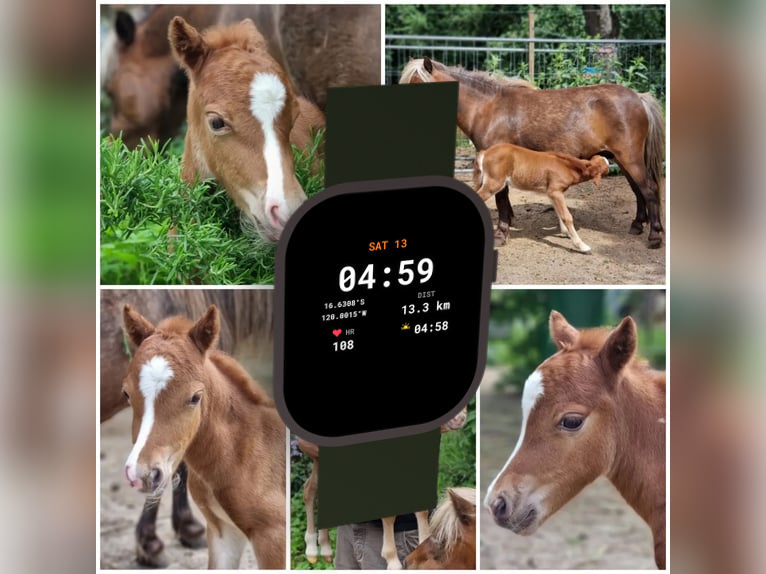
**4:59**
